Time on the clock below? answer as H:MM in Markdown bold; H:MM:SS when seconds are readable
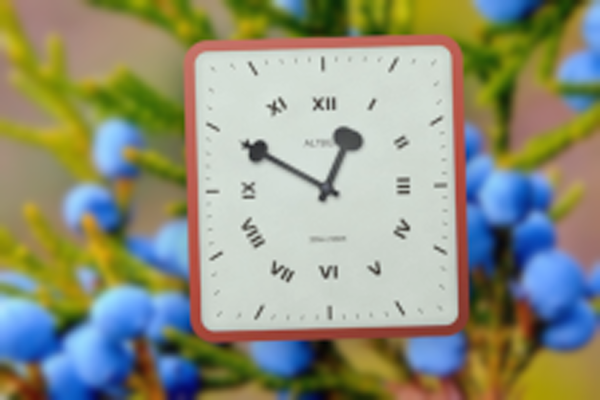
**12:50**
